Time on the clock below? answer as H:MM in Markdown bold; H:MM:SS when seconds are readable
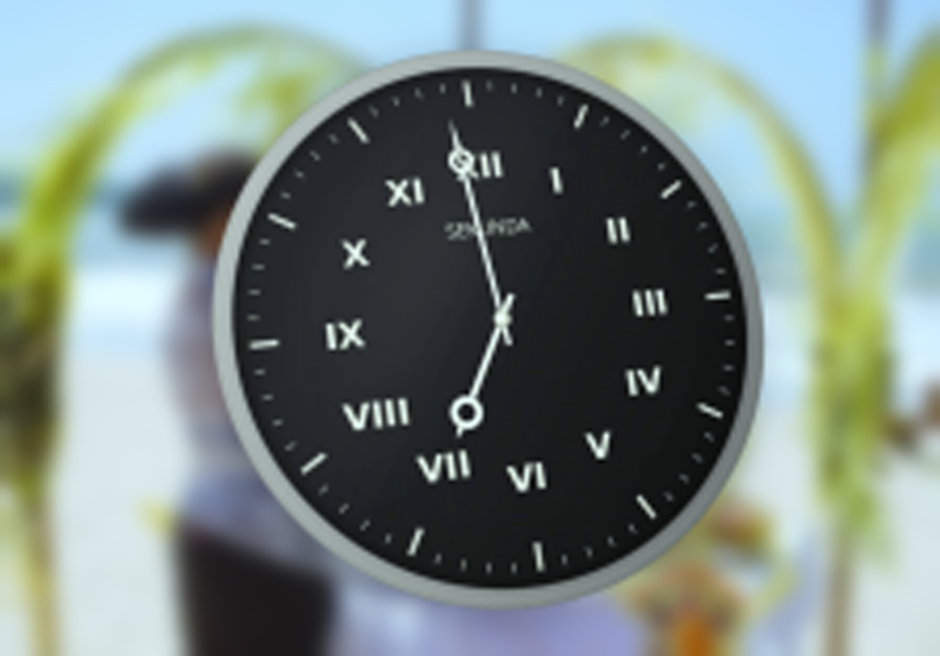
**6:59**
